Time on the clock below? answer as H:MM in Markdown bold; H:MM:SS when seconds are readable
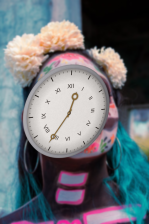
**12:36**
